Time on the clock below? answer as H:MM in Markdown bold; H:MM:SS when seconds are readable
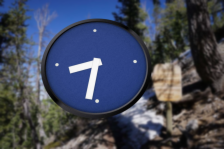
**8:32**
